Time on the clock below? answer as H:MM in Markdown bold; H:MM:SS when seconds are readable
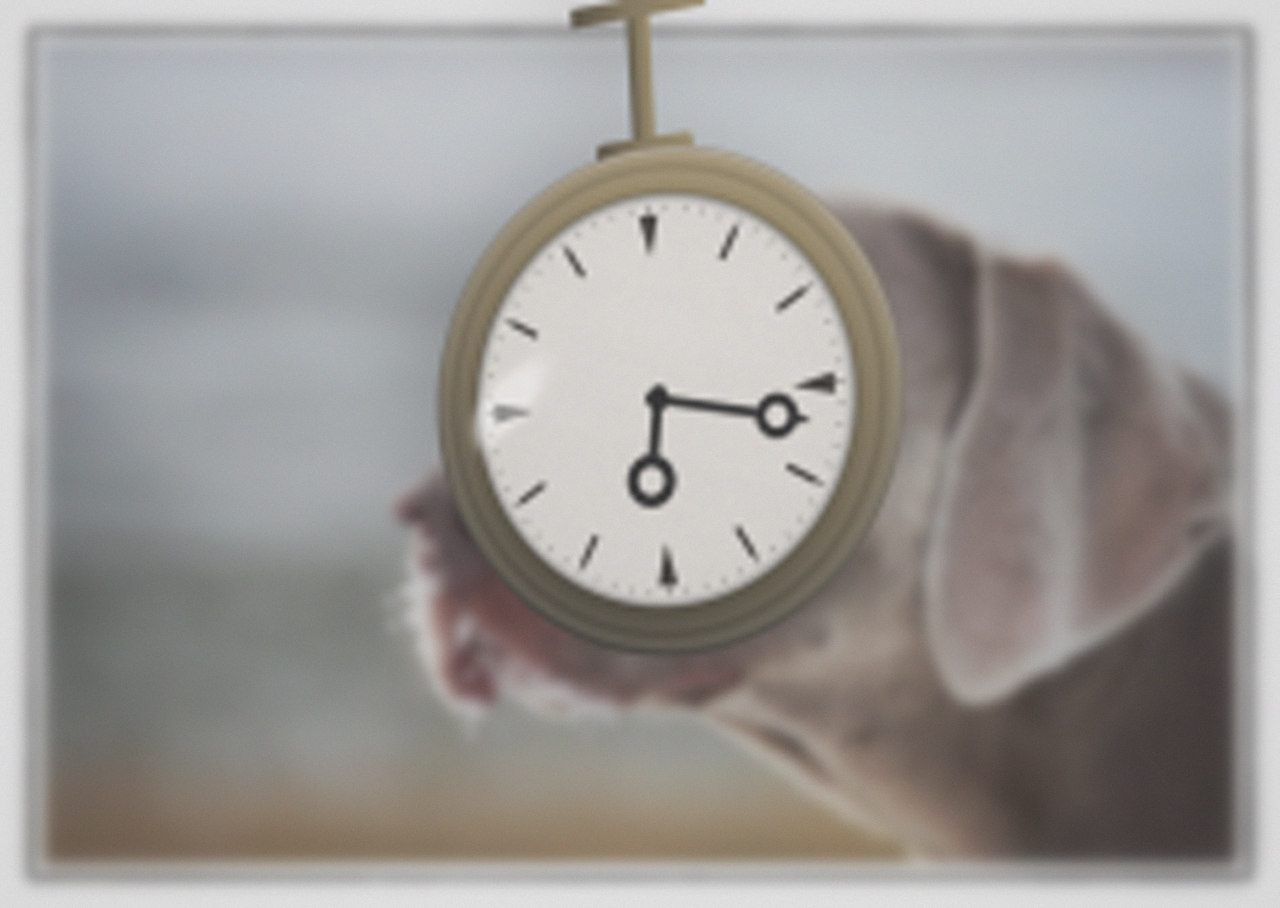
**6:17**
